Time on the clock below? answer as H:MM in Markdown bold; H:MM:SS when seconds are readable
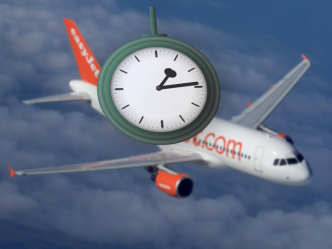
**1:14**
